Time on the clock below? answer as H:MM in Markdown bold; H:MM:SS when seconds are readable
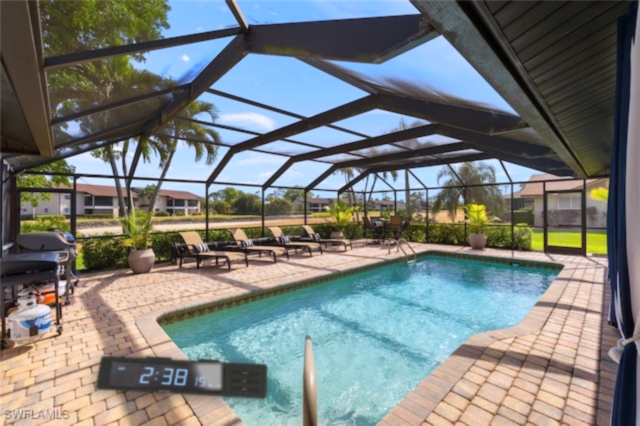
**2:38**
